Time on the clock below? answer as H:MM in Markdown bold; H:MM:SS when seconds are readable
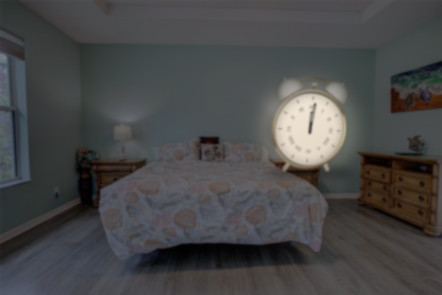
**12:01**
